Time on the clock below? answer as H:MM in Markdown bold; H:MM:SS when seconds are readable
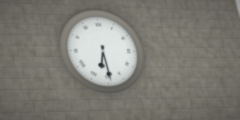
**6:29**
